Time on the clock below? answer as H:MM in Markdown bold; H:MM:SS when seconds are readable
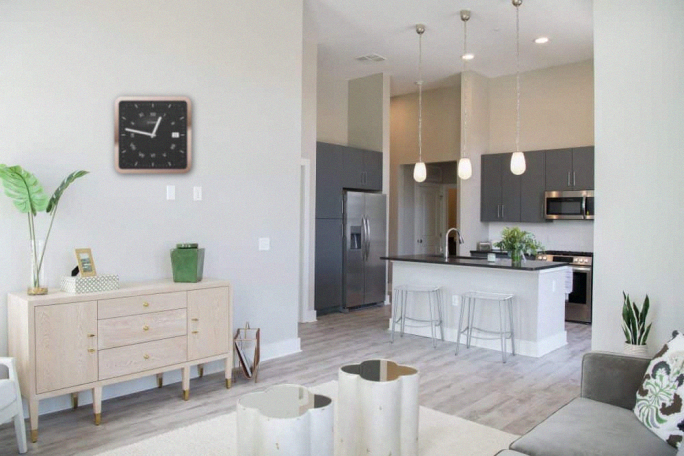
**12:47**
